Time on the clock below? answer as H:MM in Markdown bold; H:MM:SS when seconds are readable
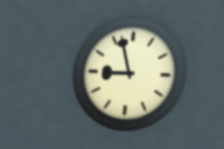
**8:57**
